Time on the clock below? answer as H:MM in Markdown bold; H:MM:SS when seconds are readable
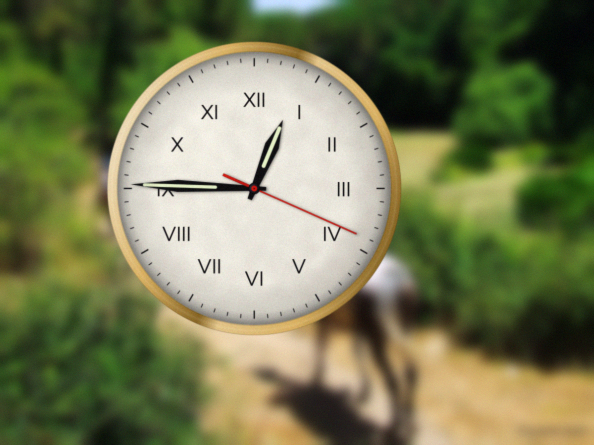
**12:45:19**
